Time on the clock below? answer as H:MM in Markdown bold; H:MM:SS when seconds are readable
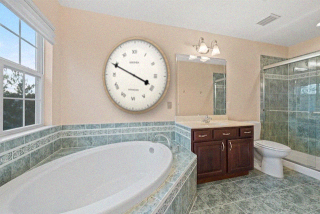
**3:49**
